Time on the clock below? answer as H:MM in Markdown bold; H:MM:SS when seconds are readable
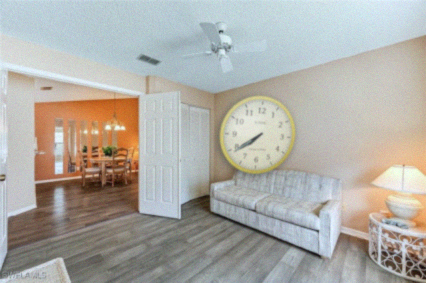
**7:39**
